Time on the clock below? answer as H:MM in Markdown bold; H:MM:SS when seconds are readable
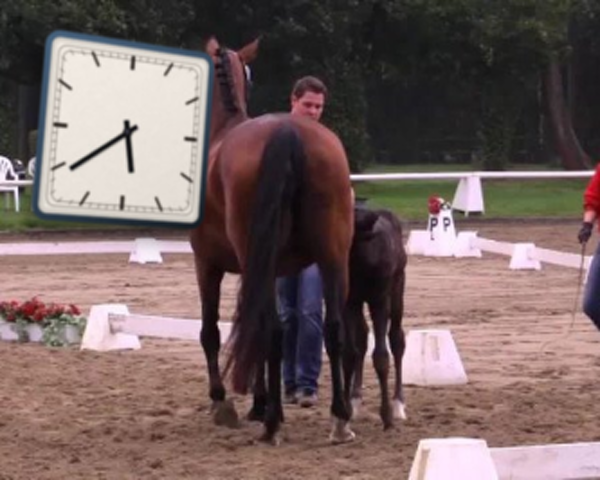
**5:39**
